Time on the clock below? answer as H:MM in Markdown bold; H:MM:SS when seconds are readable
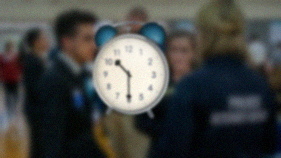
**10:30**
